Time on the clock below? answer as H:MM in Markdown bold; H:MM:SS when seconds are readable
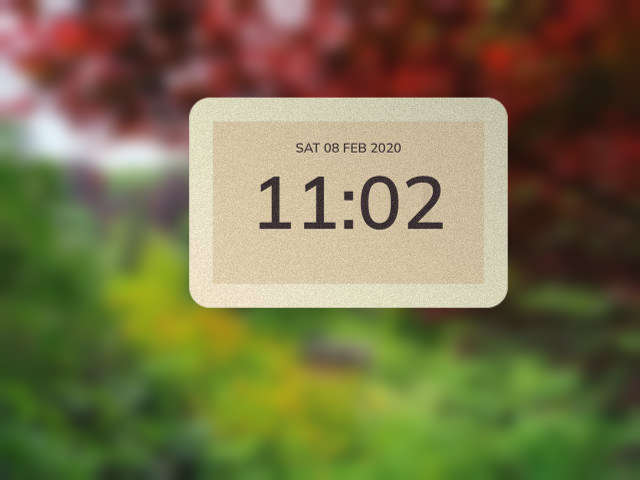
**11:02**
